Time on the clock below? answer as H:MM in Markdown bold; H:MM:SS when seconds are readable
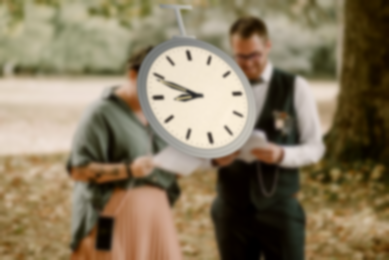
**8:49**
